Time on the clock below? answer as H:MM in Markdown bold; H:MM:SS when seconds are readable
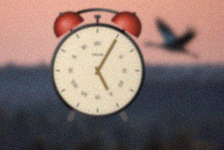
**5:05**
